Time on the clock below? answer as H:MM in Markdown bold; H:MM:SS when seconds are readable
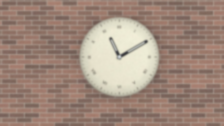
**11:10**
